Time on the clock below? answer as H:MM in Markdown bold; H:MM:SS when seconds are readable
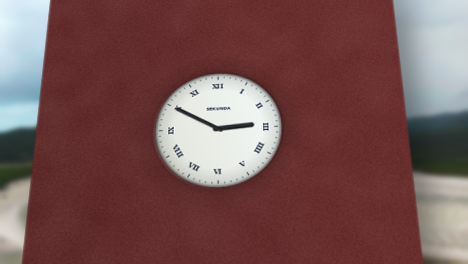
**2:50**
